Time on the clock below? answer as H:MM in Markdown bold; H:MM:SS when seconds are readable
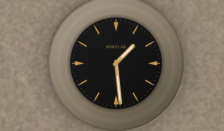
**1:29**
